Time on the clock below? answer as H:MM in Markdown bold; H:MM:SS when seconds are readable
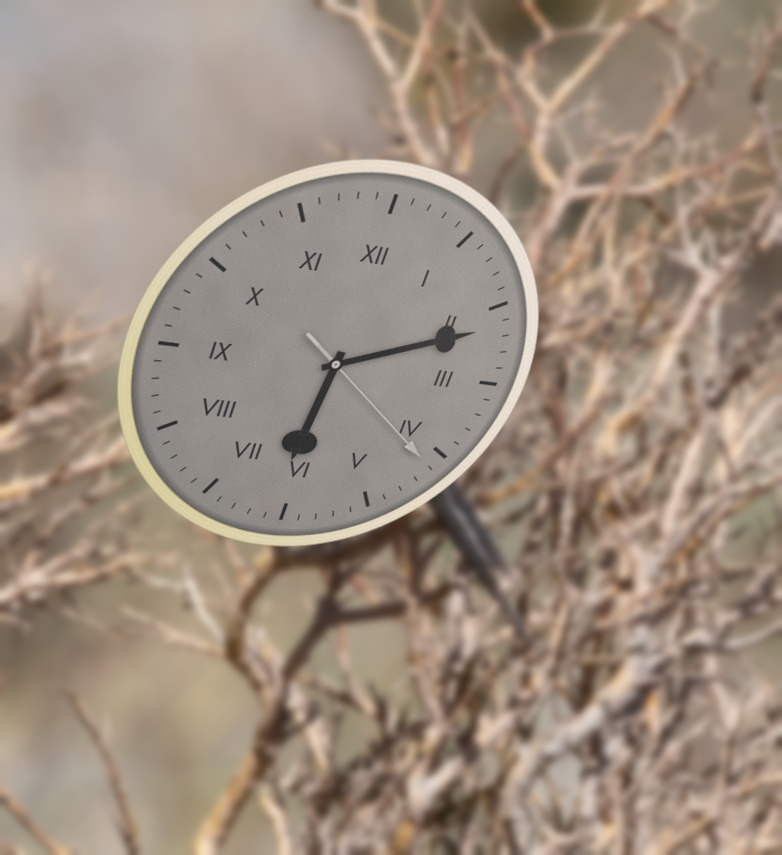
**6:11:21**
